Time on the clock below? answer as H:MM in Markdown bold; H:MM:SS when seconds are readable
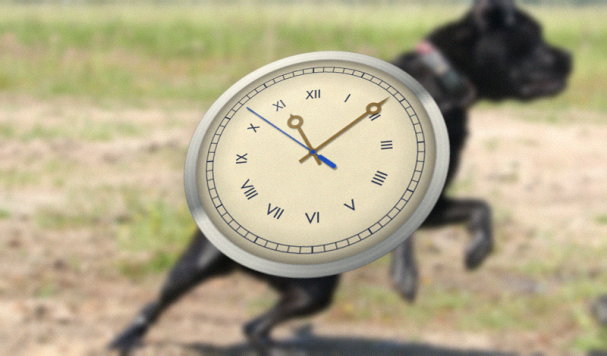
**11:08:52**
